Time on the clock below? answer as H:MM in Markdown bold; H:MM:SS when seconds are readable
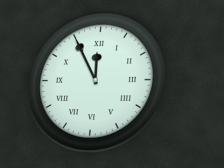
**11:55**
